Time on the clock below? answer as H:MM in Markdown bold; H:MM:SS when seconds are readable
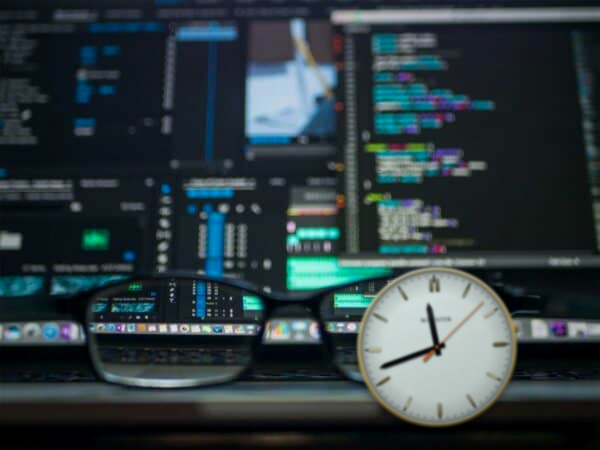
**11:42:08**
